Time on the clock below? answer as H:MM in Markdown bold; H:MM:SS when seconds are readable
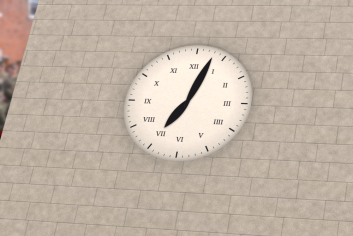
**7:03**
